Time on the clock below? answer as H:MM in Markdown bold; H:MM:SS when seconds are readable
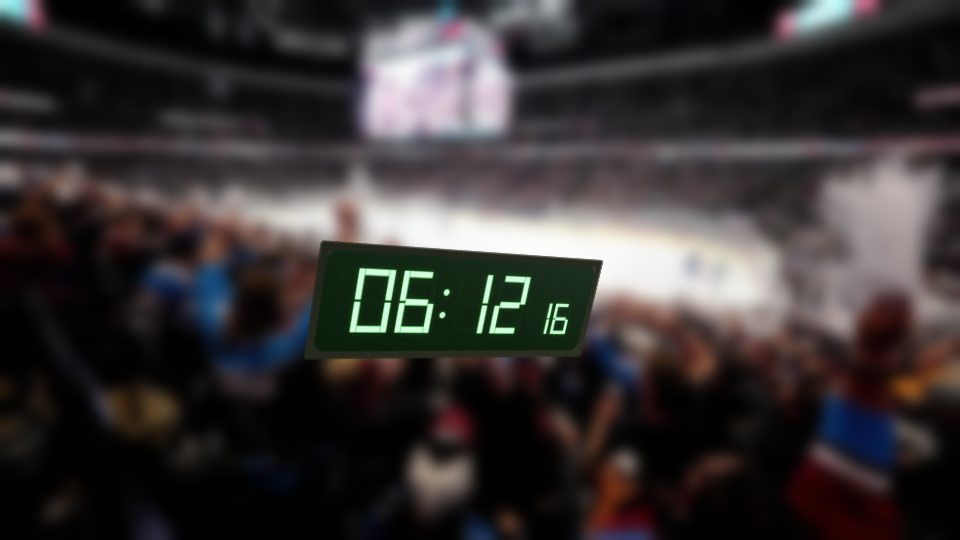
**6:12:16**
